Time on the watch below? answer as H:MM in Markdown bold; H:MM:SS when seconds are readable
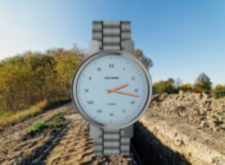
**2:17**
